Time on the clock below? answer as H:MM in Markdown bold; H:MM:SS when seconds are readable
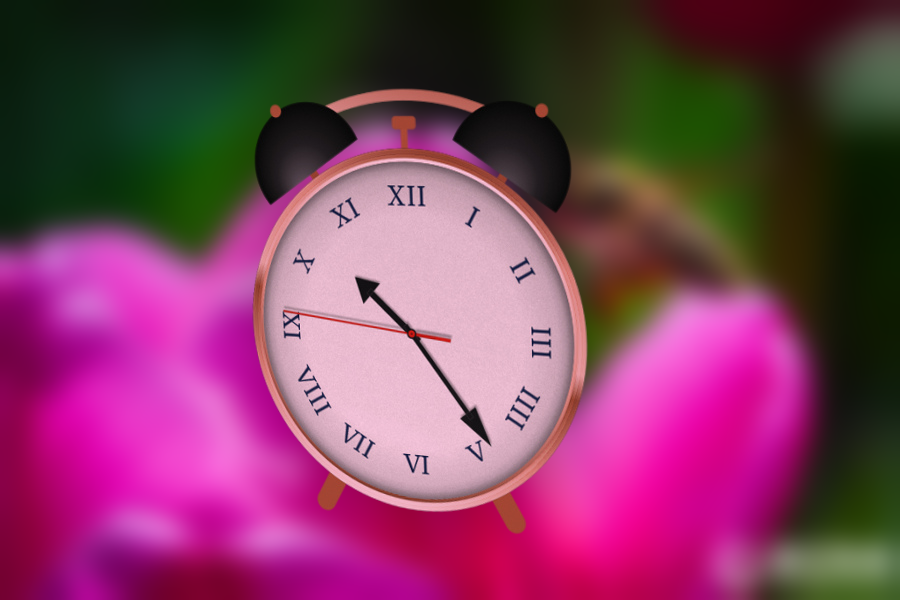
**10:23:46**
